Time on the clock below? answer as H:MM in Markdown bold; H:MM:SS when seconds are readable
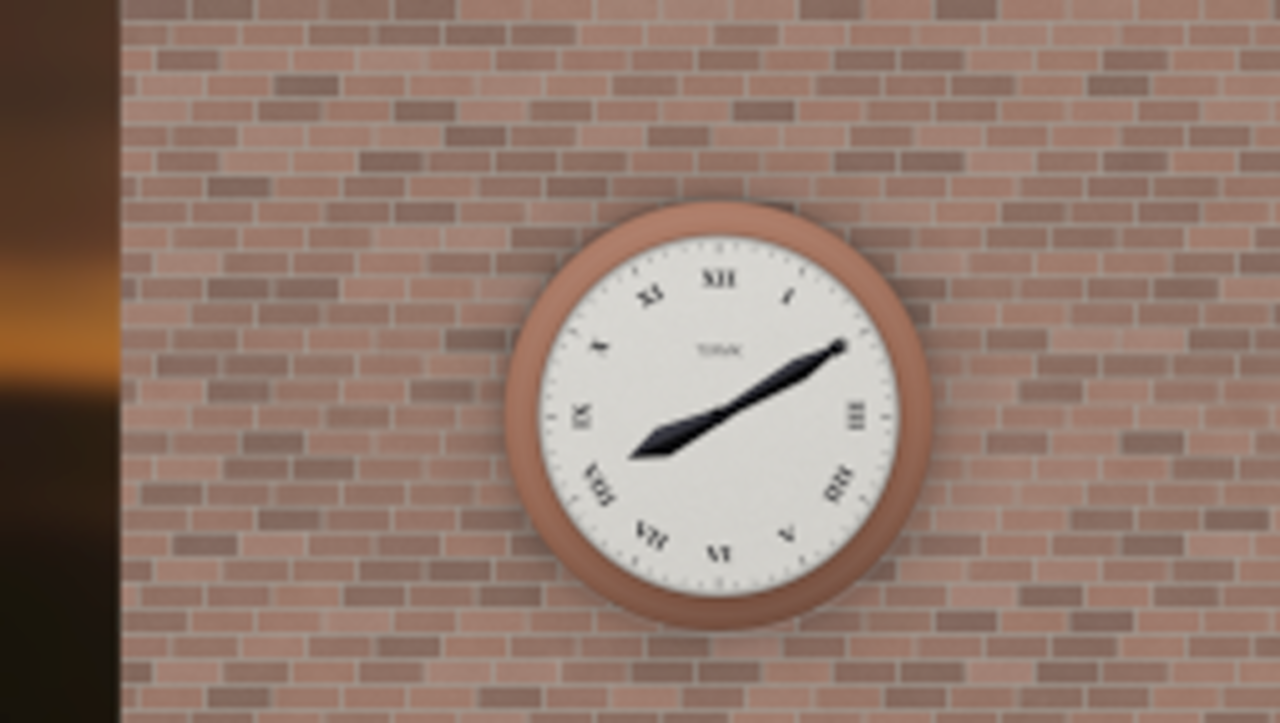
**8:10**
